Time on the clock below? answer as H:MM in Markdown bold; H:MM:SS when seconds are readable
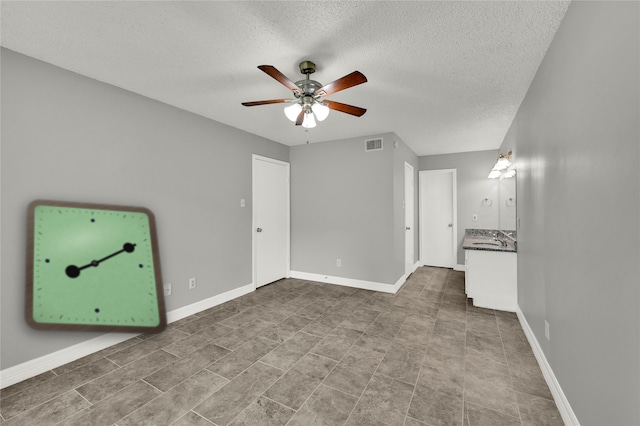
**8:10**
